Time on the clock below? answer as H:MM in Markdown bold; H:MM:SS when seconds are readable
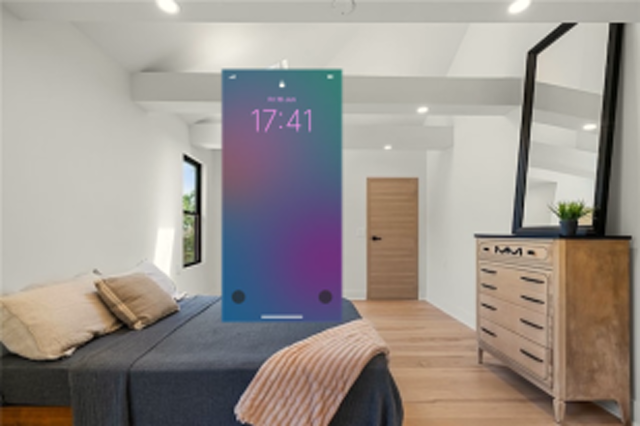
**17:41**
